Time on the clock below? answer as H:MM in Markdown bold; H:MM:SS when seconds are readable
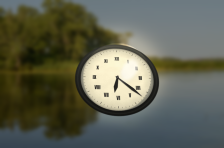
**6:22**
